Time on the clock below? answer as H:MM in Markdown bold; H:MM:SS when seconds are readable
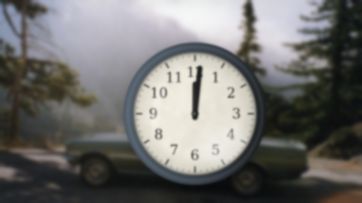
**12:01**
